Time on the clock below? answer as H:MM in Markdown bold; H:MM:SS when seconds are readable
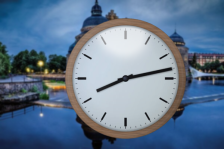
**8:13**
